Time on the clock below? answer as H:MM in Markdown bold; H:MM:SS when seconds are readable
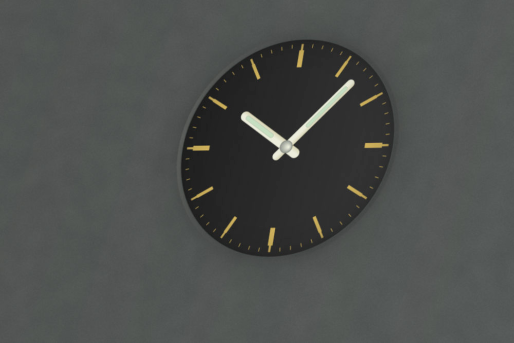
**10:07**
